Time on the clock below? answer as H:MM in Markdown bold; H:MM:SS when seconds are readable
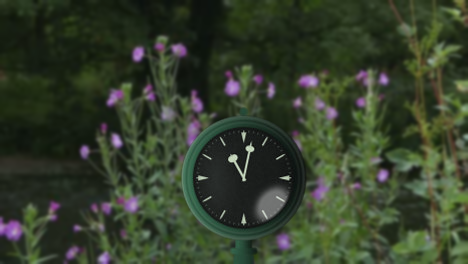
**11:02**
